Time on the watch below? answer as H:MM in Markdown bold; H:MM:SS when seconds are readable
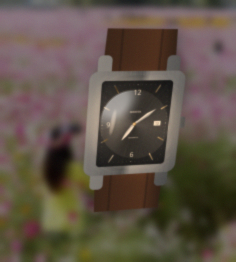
**7:09**
